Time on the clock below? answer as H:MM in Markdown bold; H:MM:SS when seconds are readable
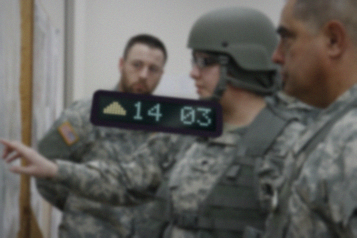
**14:03**
